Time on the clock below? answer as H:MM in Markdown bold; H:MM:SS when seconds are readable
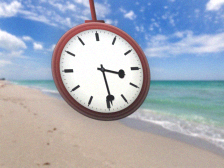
**3:29**
